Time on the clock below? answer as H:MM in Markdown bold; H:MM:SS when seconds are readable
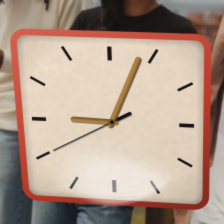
**9:03:40**
